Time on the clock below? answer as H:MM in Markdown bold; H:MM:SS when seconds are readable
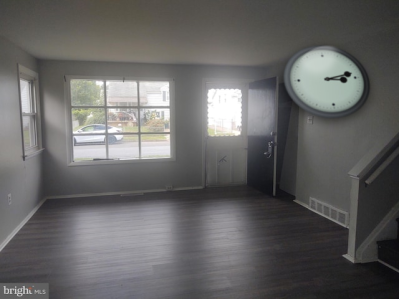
**3:13**
